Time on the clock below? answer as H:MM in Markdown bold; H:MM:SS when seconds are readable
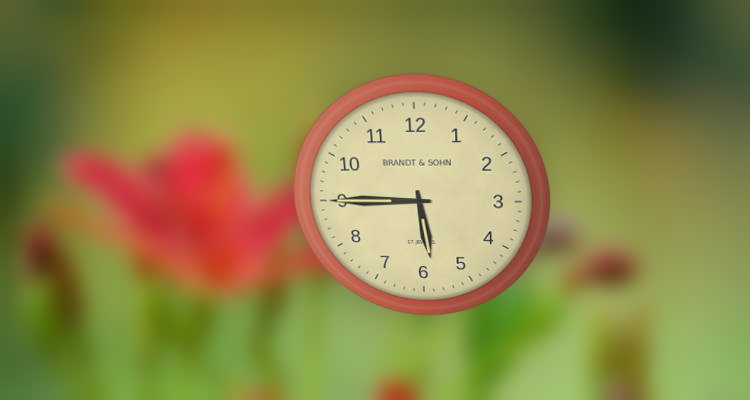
**5:45**
